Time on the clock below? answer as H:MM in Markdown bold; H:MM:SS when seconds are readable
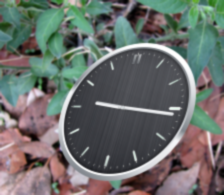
**9:16**
